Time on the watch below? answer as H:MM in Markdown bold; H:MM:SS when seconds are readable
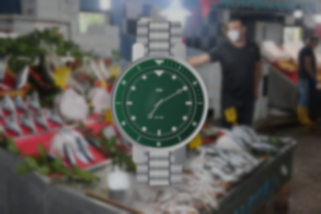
**7:10**
